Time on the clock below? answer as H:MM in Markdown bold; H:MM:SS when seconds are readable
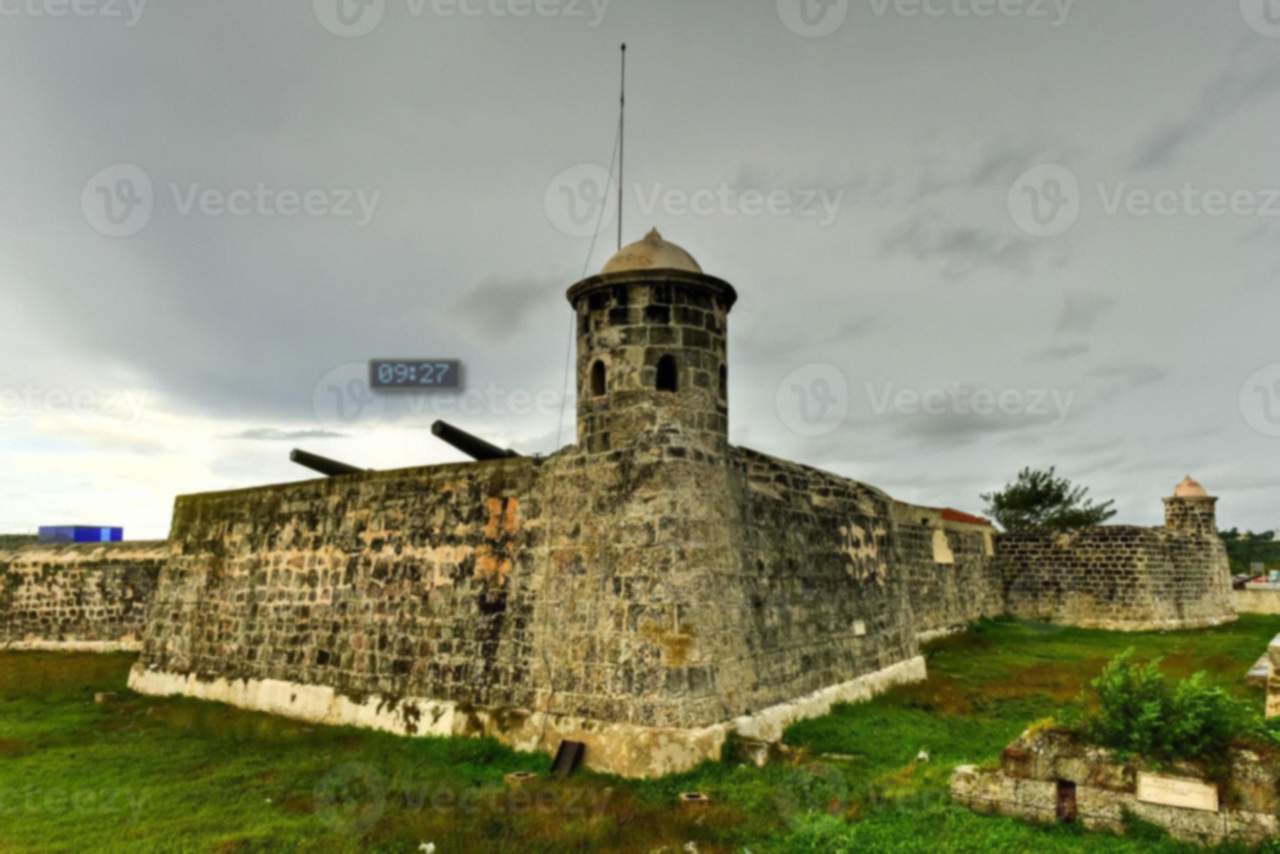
**9:27**
